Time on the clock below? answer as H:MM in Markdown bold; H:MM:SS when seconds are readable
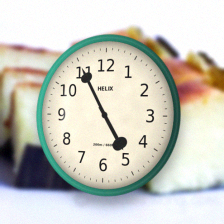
**4:55**
